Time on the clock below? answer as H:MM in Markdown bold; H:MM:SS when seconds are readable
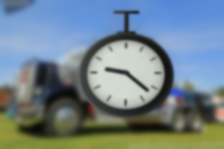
**9:22**
